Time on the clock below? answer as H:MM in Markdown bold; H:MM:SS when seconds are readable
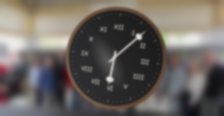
**6:07**
